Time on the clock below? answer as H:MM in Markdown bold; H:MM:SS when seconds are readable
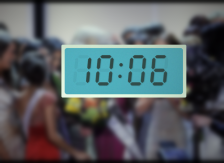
**10:06**
